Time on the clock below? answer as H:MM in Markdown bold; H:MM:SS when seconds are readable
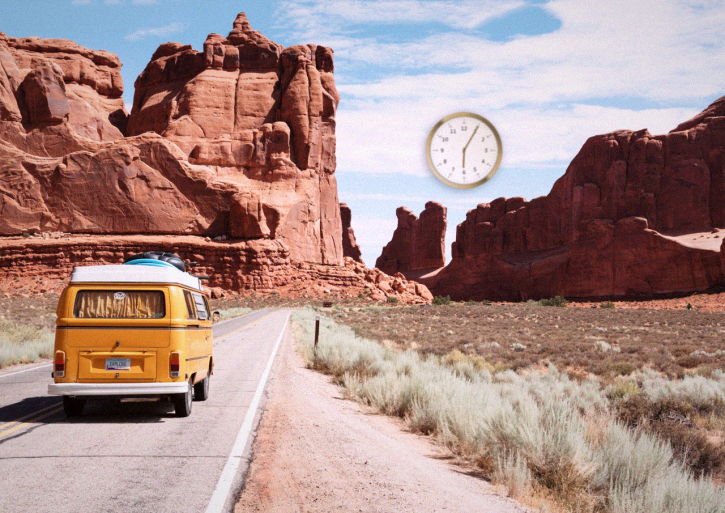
**6:05**
